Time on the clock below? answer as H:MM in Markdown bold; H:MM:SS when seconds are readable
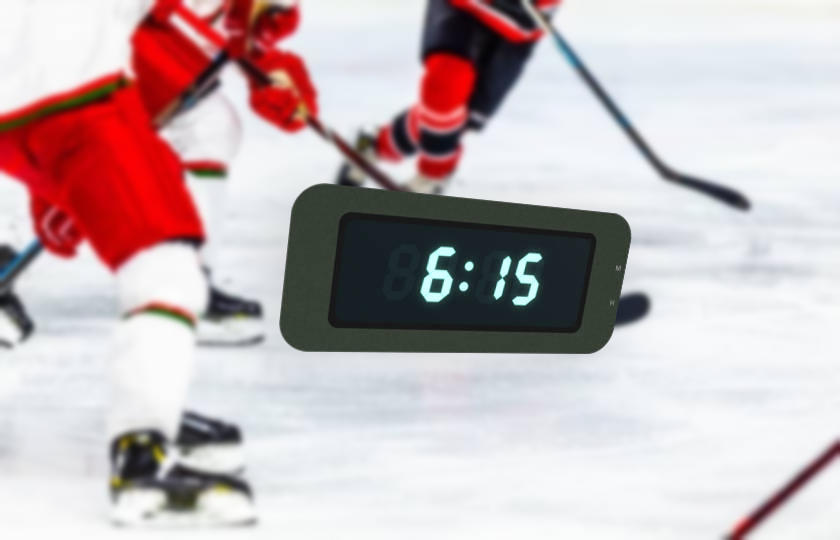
**6:15**
